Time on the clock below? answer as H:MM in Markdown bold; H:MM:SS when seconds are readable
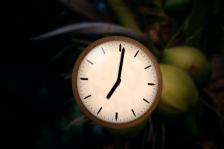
**7:01**
